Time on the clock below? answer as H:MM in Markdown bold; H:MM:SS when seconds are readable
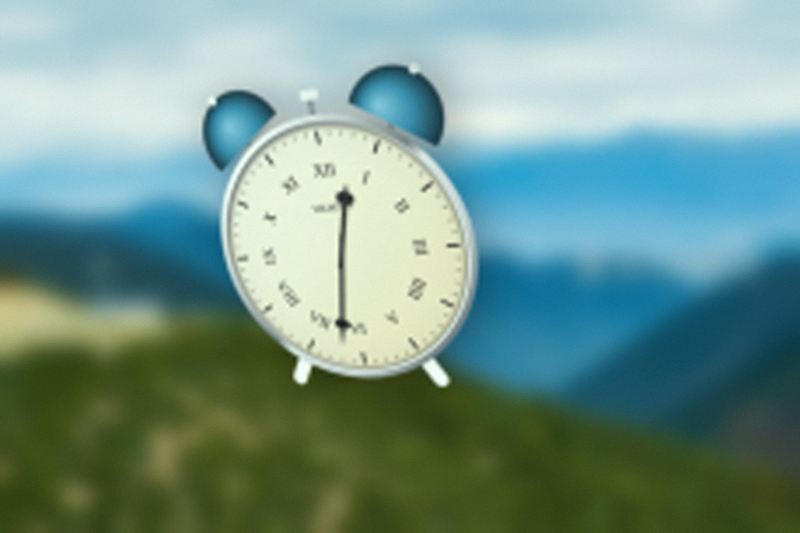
**12:32**
